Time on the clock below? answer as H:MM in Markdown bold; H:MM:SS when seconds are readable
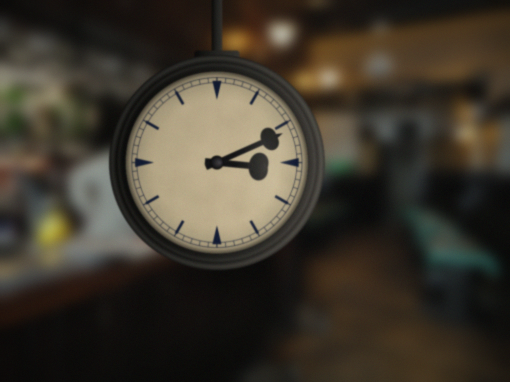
**3:11**
